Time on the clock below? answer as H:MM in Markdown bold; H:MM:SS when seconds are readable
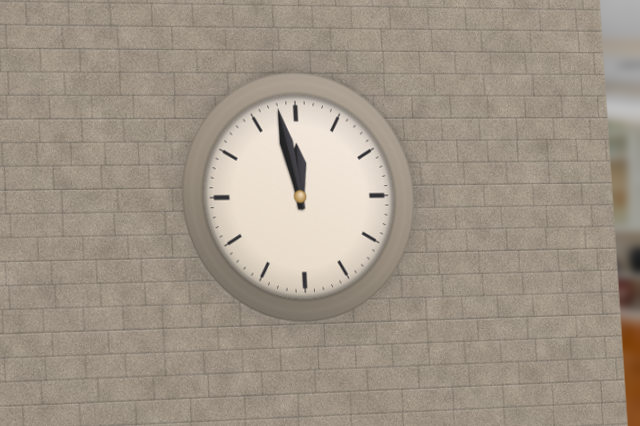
**11:58**
